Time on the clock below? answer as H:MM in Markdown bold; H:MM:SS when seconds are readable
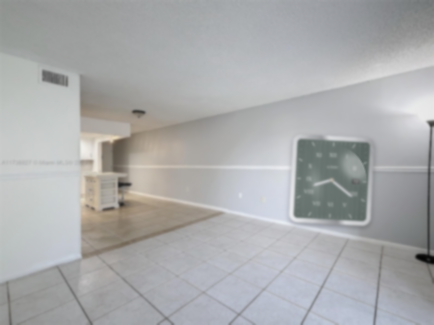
**8:21**
